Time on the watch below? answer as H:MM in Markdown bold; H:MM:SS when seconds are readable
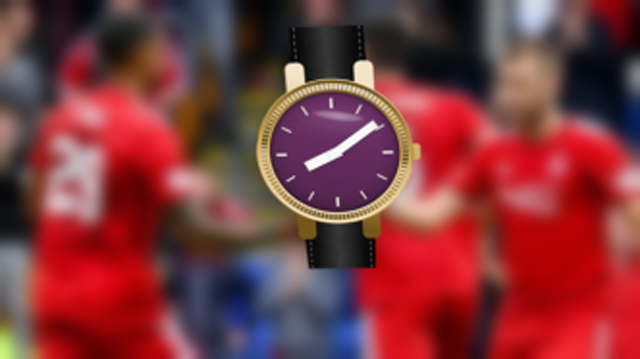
**8:09**
